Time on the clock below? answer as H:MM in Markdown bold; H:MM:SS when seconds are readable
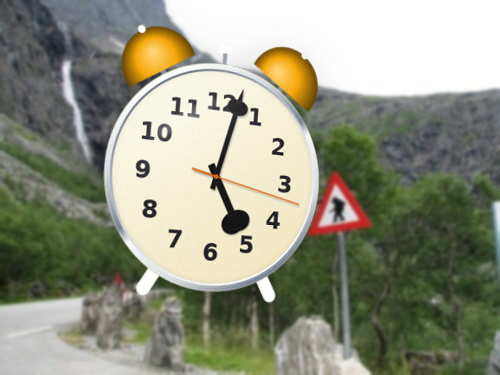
**5:02:17**
